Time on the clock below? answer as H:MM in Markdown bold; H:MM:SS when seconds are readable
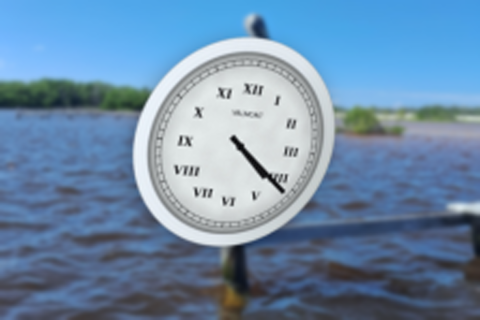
**4:21**
